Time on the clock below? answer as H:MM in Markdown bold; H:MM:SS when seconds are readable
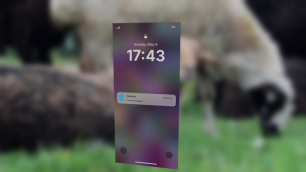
**17:43**
